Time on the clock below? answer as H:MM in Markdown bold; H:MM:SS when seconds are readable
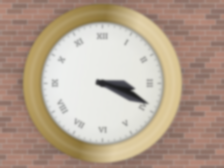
**3:19**
